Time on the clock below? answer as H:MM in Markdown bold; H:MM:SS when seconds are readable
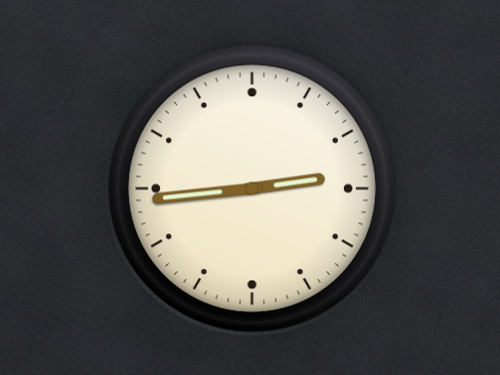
**2:44**
